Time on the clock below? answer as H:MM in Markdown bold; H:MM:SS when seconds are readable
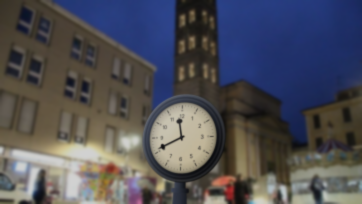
**11:41**
